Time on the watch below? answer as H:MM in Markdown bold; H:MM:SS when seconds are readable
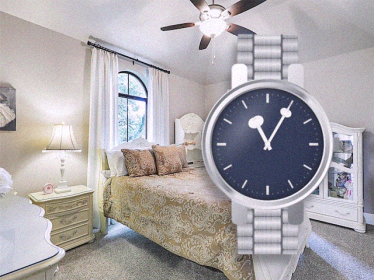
**11:05**
